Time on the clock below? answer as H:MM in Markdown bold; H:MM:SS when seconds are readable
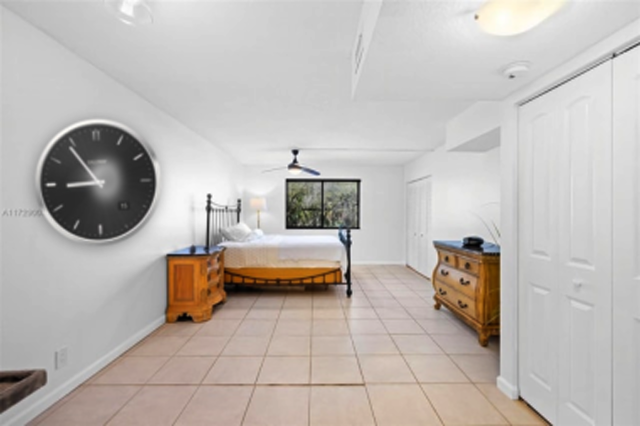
**8:54**
